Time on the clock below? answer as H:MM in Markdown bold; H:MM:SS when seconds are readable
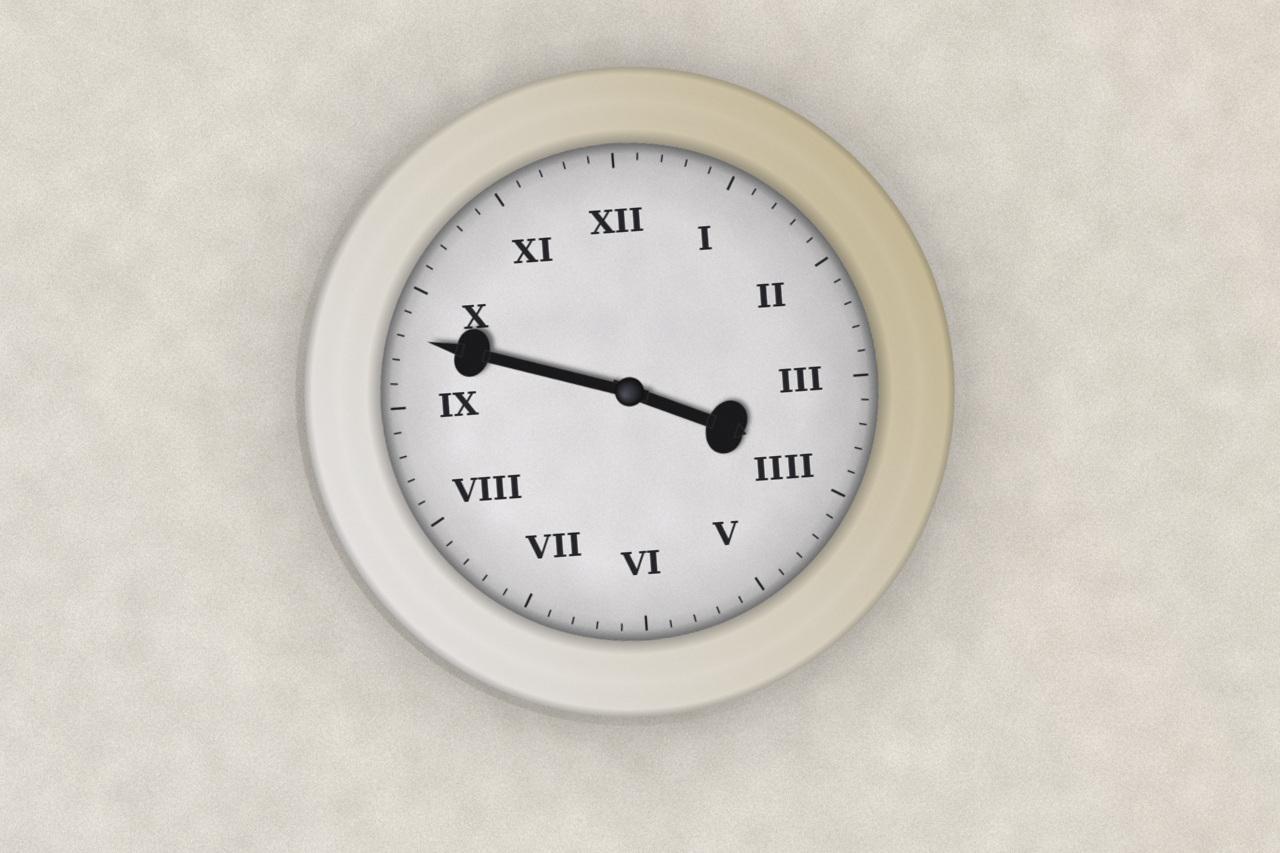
**3:48**
